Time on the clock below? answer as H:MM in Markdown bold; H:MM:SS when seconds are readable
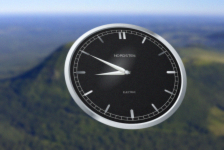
**8:50**
